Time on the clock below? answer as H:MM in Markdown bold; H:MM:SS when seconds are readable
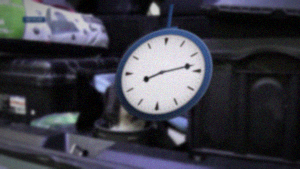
**8:13**
